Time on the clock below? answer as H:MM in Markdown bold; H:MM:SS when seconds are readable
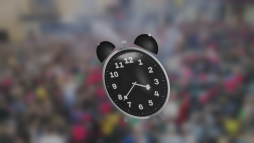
**3:38**
